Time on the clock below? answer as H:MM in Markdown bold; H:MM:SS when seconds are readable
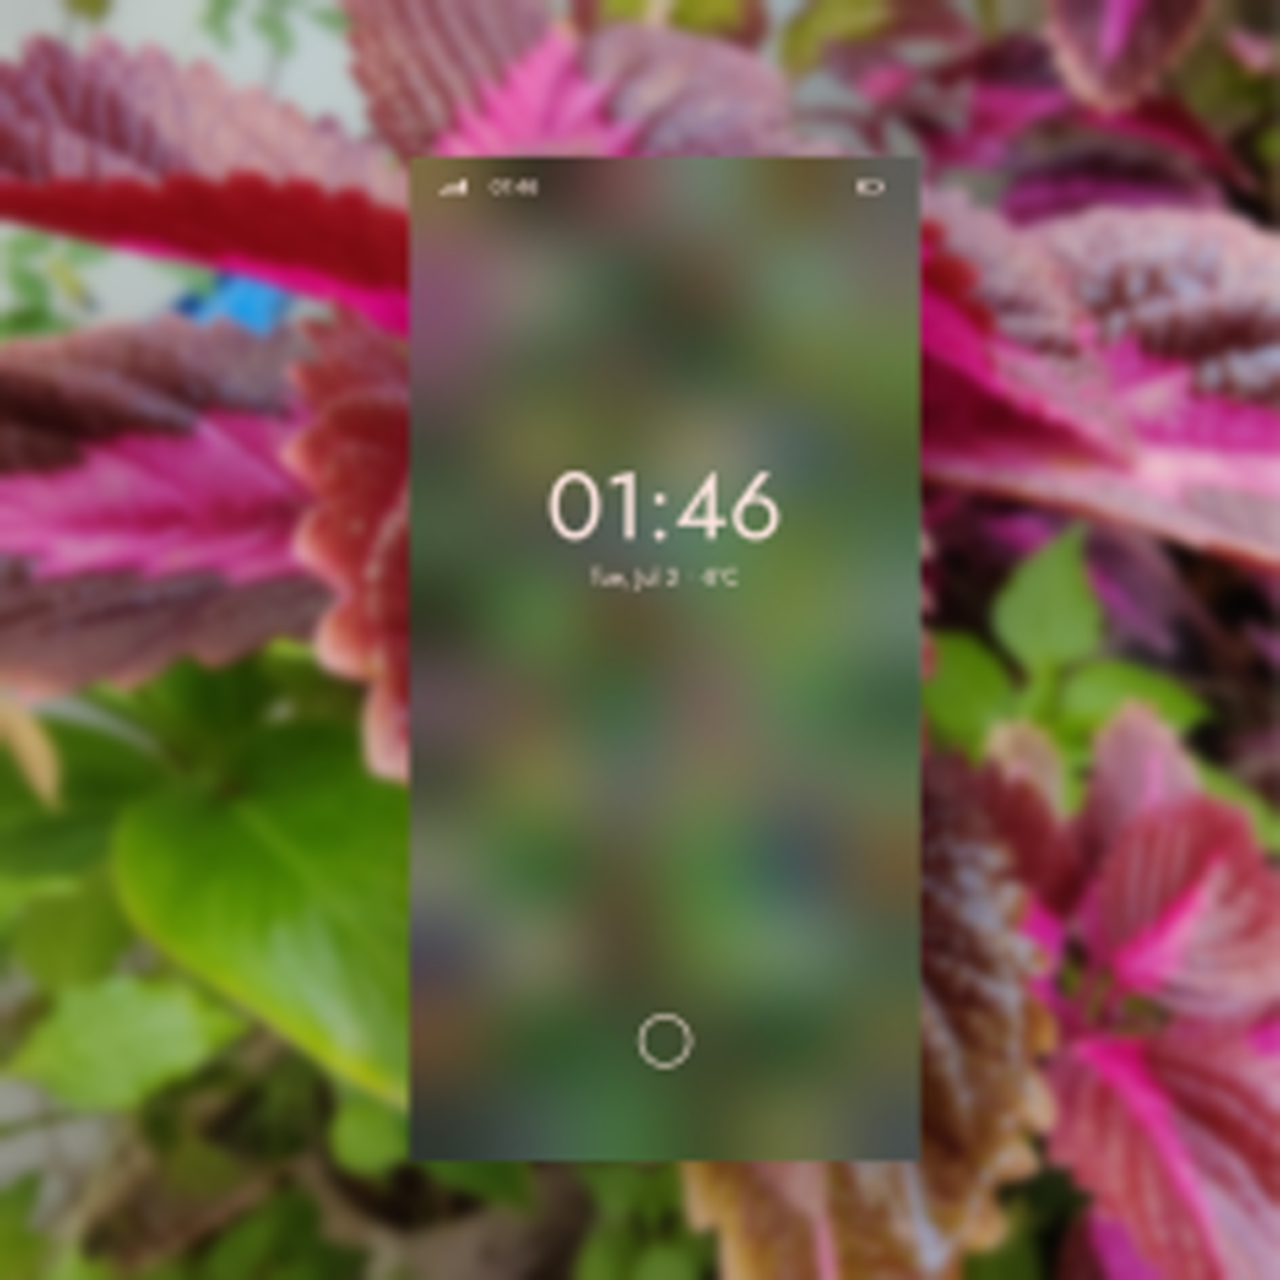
**1:46**
